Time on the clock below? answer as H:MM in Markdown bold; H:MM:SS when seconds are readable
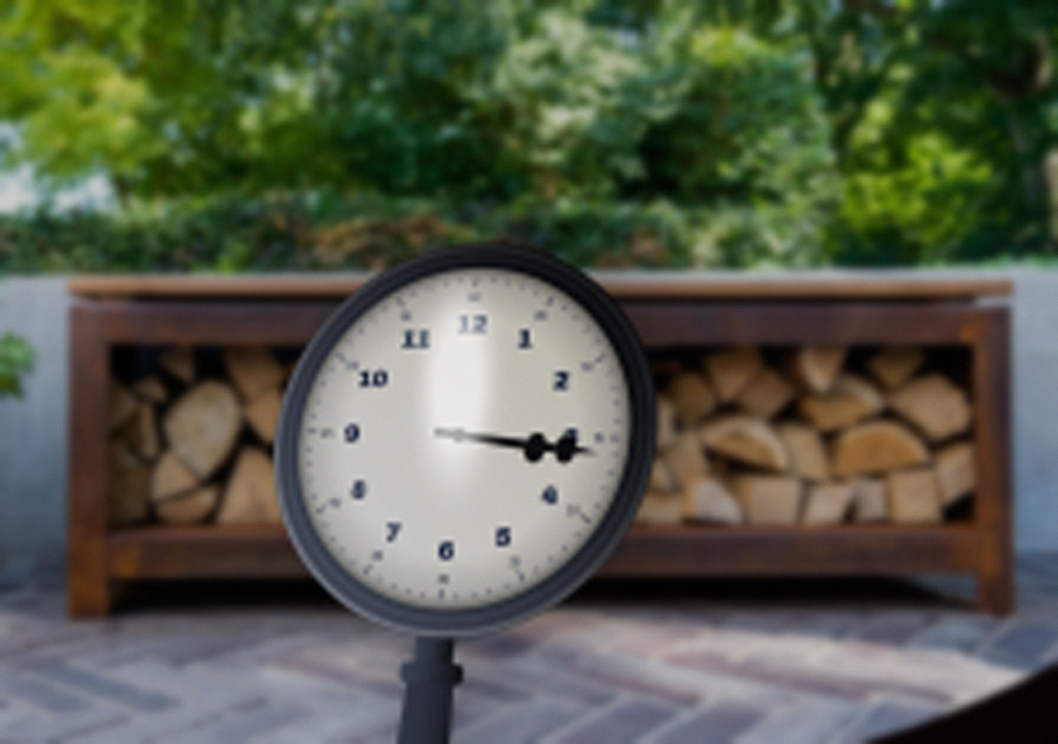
**3:16**
